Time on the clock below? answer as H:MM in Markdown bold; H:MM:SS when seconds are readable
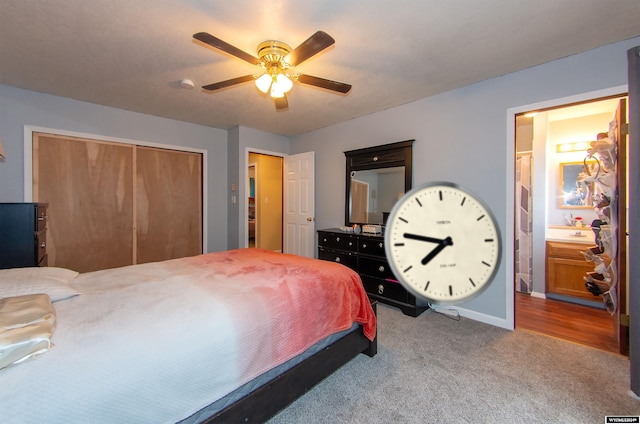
**7:47**
